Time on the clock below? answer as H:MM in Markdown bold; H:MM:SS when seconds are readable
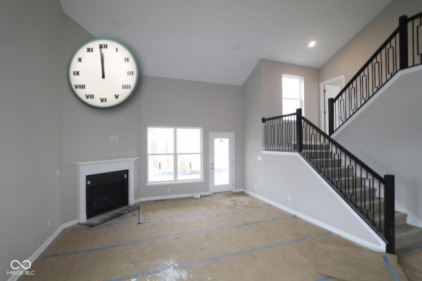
**11:59**
